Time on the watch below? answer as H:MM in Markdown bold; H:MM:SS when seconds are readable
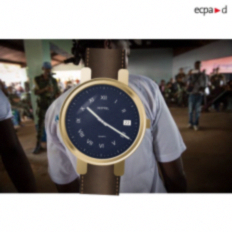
**10:20**
